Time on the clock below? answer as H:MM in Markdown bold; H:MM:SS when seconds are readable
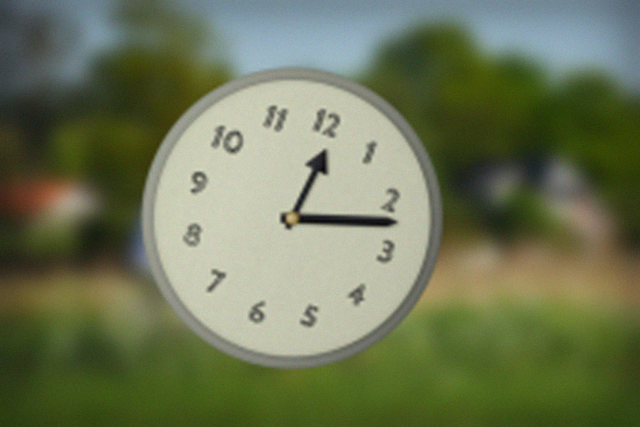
**12:12**
